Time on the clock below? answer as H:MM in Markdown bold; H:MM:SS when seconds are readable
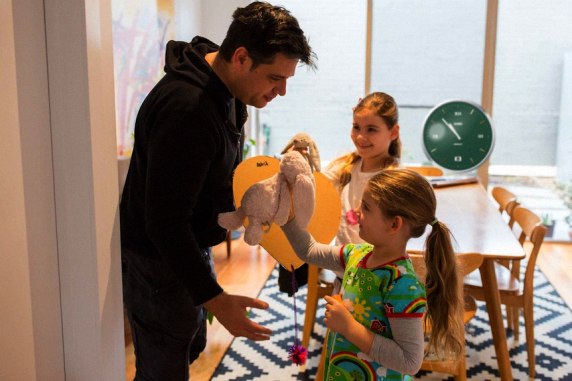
**10:53**
